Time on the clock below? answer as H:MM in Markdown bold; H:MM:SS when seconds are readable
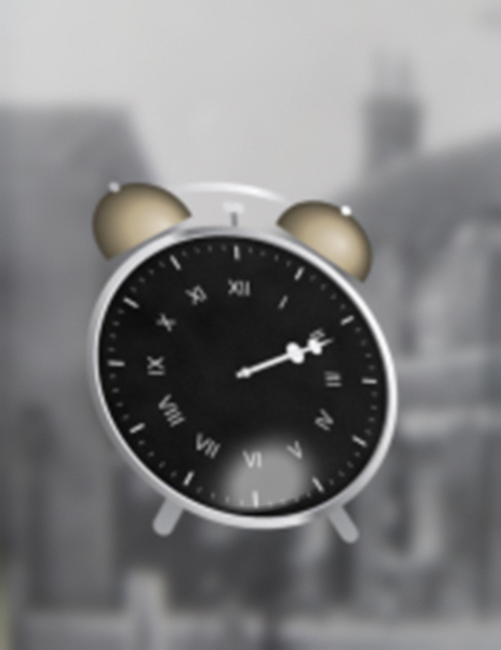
**2:11**
